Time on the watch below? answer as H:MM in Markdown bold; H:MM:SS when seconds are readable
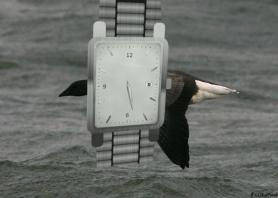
**5:28**
